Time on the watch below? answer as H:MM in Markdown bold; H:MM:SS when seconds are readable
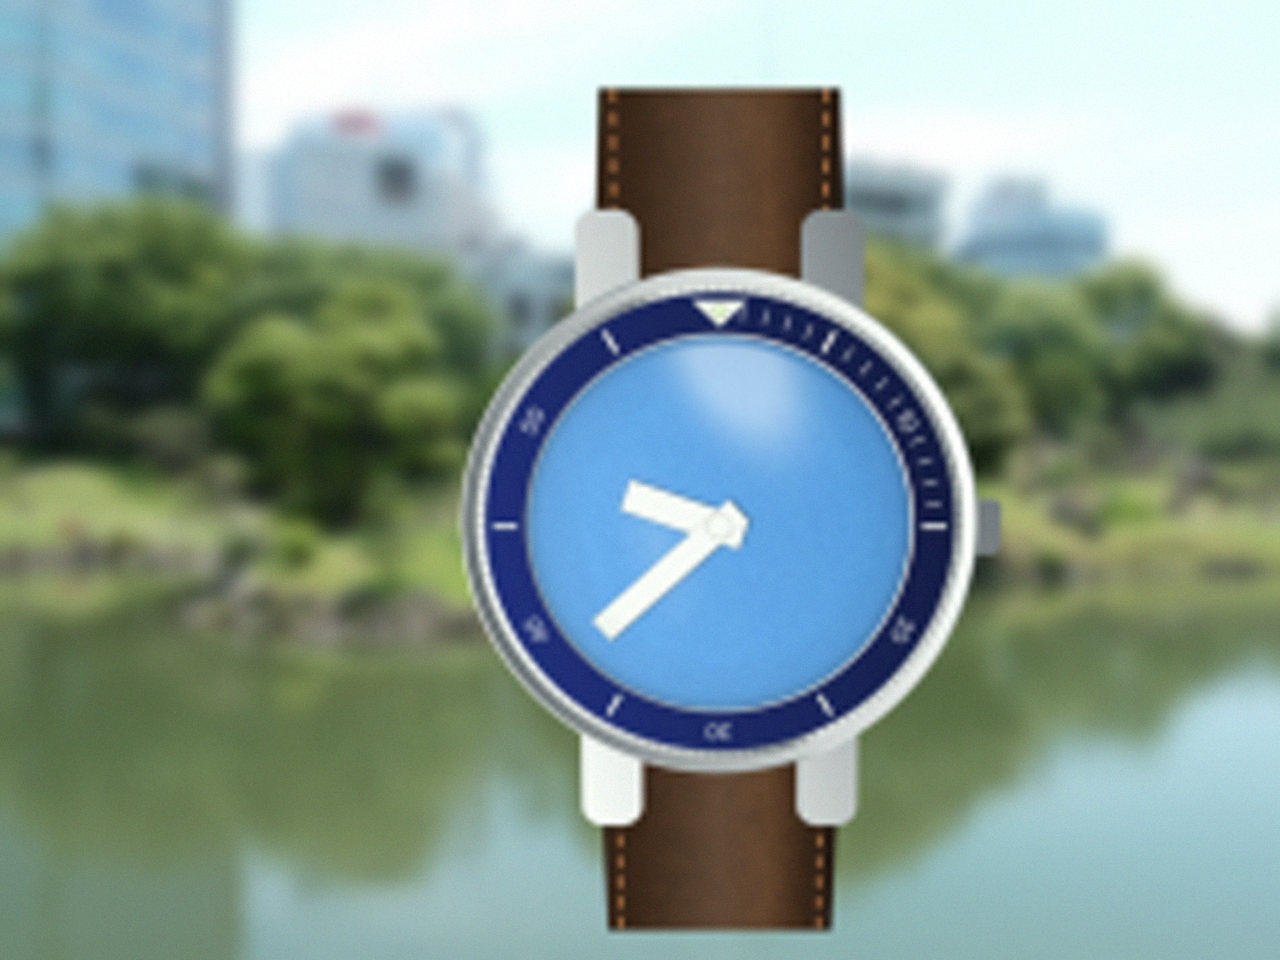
**9:38**
